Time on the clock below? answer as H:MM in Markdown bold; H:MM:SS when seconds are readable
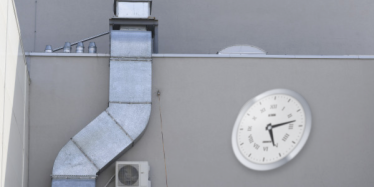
**5:13**
